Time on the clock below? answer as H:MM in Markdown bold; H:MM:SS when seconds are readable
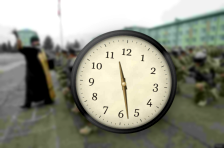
**11:28**
